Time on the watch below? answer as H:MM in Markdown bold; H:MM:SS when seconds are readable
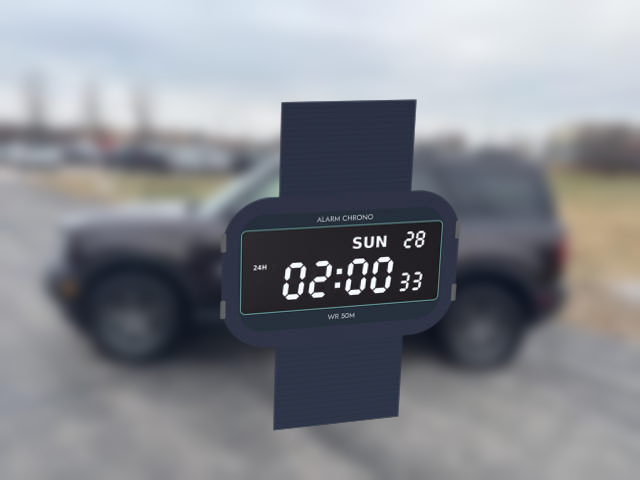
**2:00:33**
